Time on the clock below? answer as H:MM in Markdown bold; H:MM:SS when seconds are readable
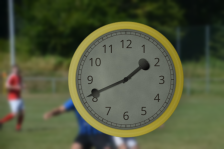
**1:41**
